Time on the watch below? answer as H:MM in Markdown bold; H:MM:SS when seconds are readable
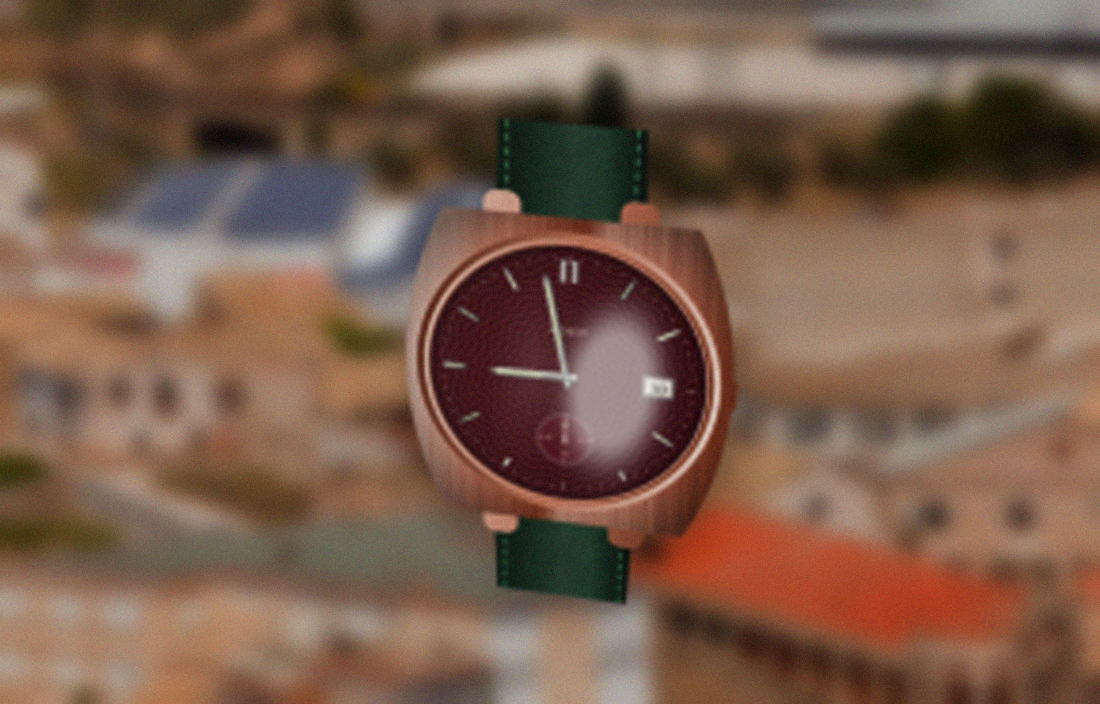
**8:58**
